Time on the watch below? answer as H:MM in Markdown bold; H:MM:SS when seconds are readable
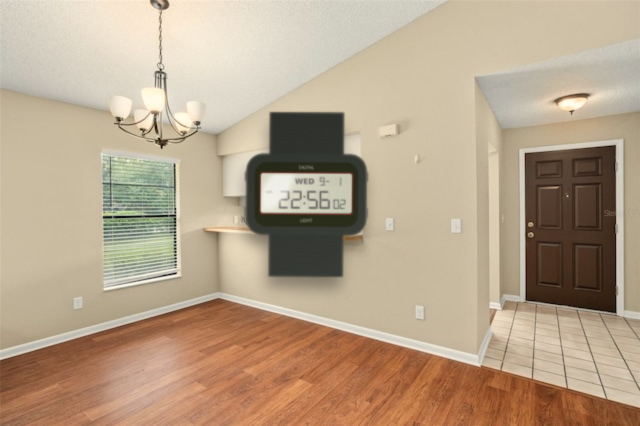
**22:56**
